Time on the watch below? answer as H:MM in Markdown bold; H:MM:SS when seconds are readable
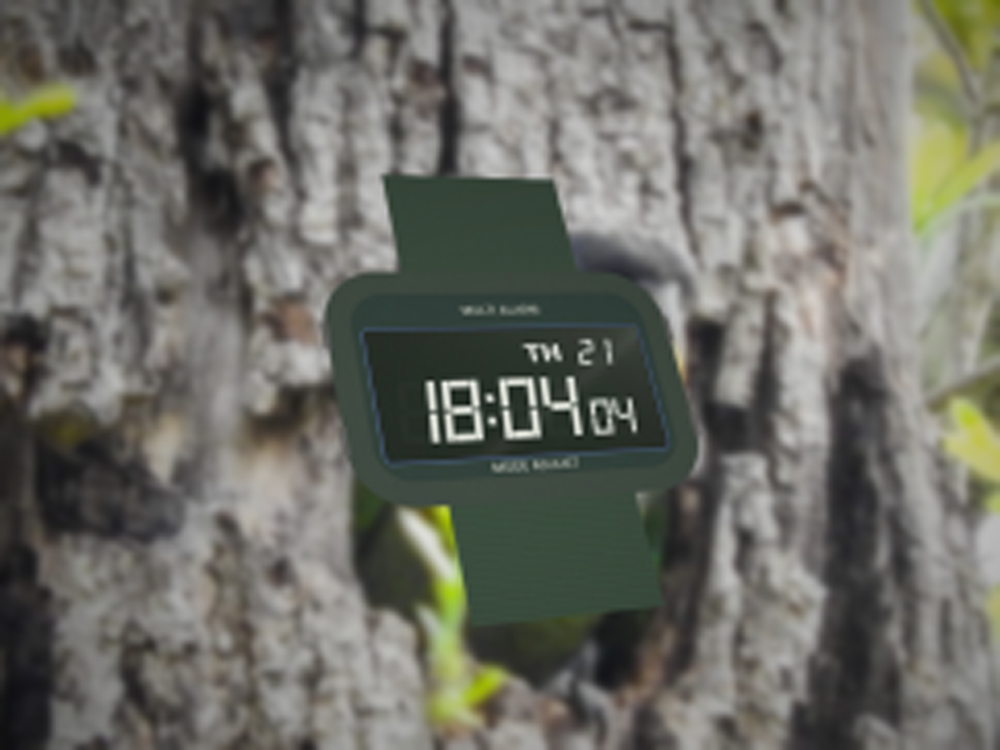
**18:04:04**
